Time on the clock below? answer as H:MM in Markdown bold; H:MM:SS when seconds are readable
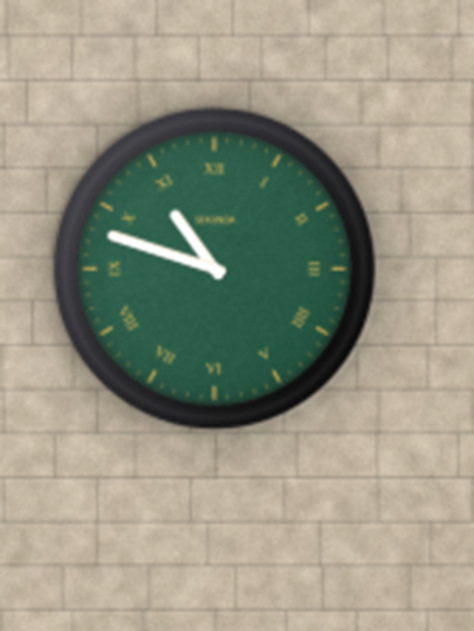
**10:48**
